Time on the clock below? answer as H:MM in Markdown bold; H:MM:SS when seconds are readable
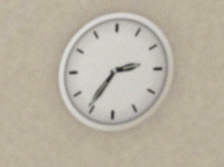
**2:36**
